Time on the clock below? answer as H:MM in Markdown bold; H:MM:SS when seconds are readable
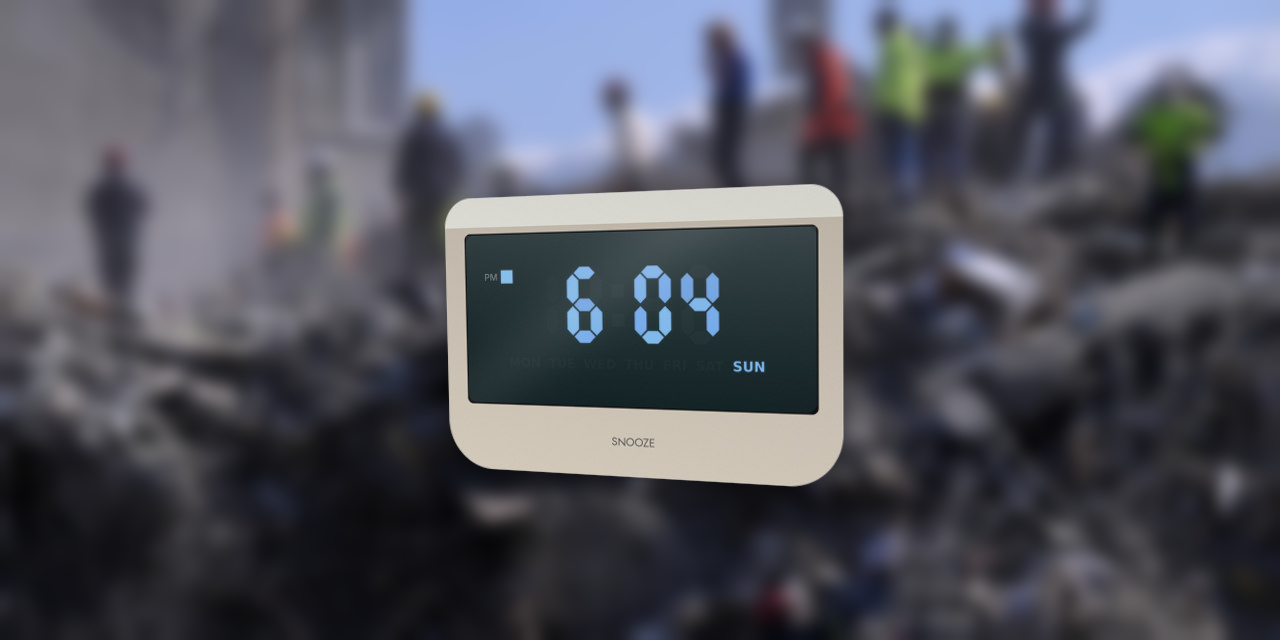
**6:04**
